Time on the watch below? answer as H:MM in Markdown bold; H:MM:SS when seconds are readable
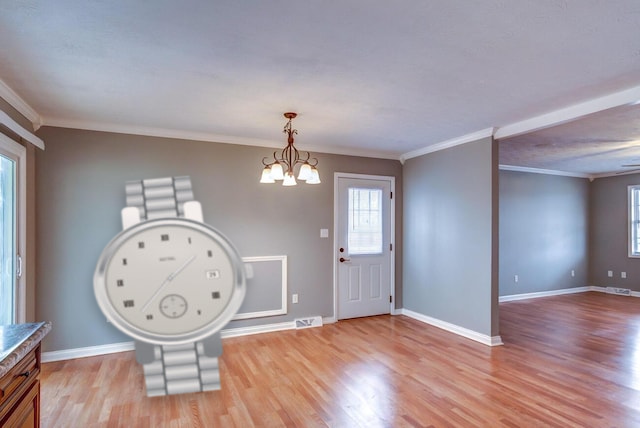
**1:37**
